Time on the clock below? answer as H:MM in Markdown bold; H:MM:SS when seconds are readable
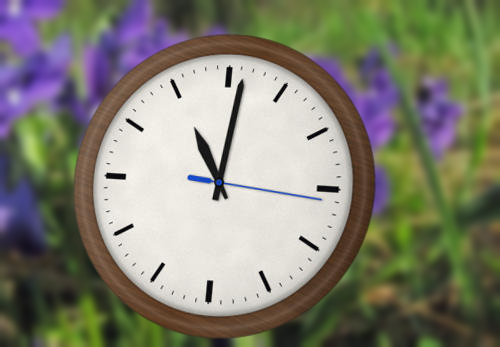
**11:01:16**
